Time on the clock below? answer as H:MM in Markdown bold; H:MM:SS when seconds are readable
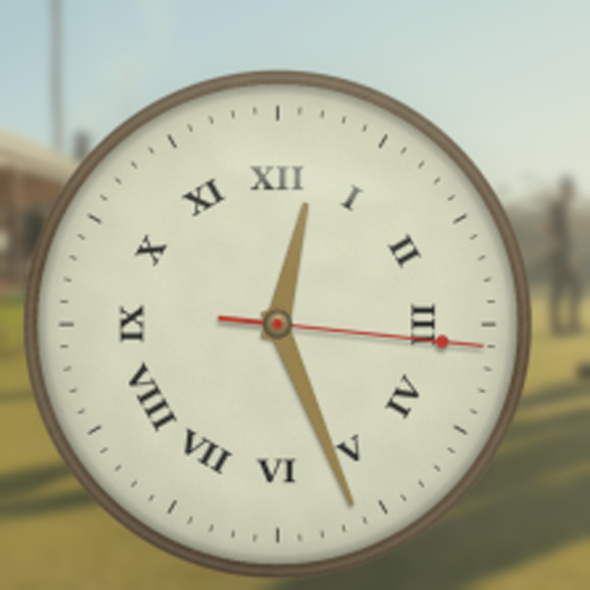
**12:26:16**
